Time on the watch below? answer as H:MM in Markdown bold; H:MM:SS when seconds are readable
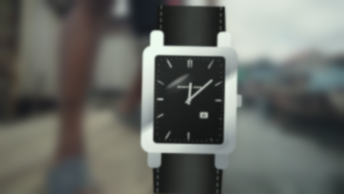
**12:08**
